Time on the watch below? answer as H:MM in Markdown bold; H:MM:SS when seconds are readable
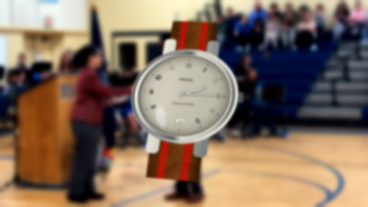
**2:15**
